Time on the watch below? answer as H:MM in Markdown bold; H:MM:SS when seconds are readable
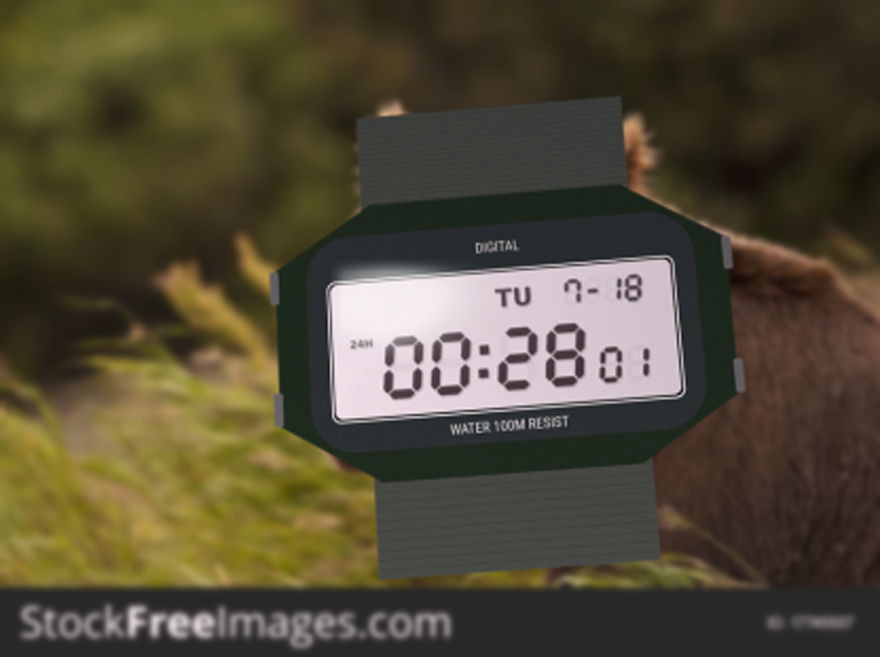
**0:28:01**
